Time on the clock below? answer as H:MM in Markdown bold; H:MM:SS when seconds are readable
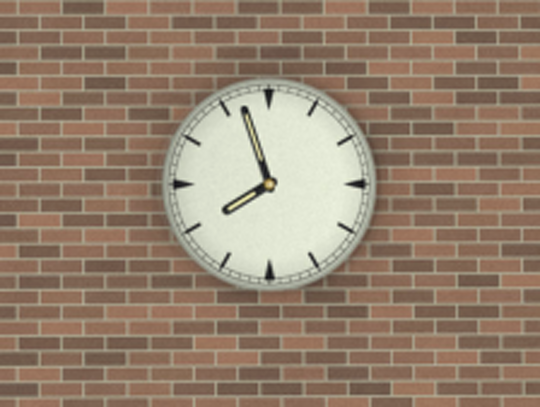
**7:57**
